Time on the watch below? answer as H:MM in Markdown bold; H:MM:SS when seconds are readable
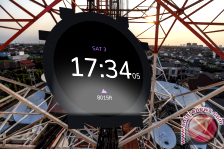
**17:34:05**
